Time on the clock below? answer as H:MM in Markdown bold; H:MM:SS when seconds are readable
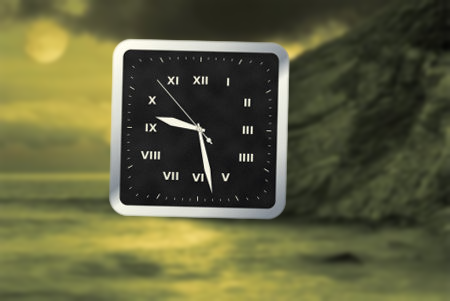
**9:27:53**
